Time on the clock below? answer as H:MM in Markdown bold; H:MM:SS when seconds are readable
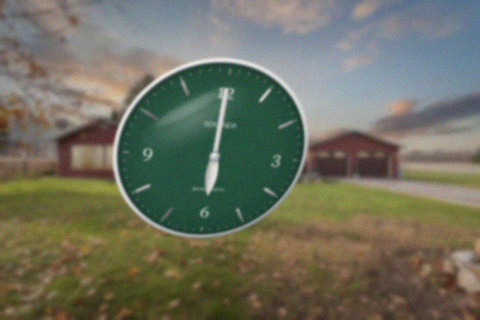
**6:00**
